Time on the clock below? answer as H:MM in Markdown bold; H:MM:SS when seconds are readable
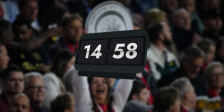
**14:58**
